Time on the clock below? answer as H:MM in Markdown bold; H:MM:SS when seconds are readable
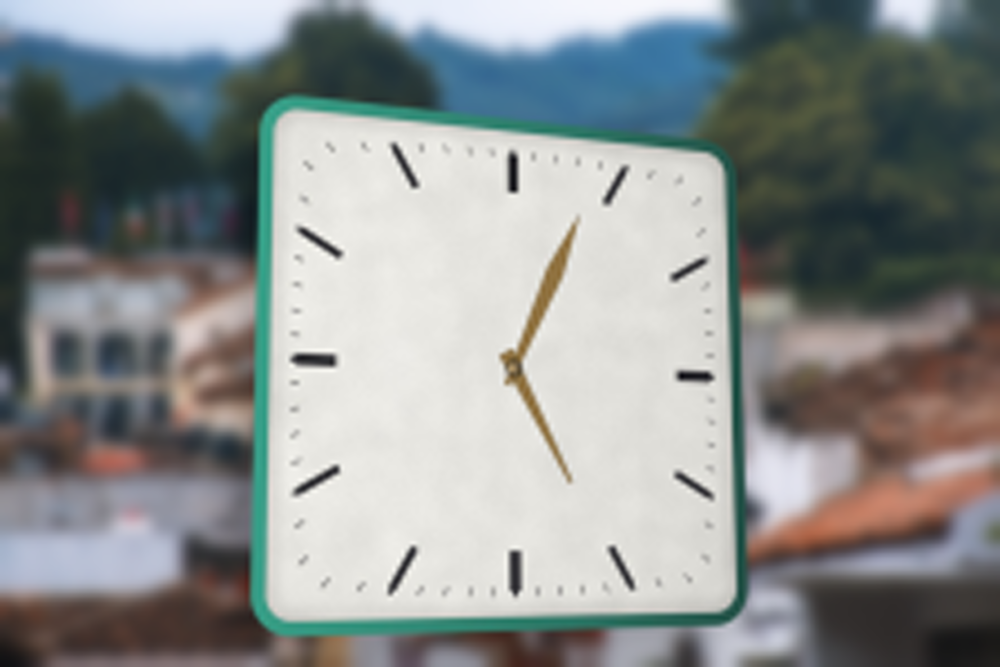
**5:04**
